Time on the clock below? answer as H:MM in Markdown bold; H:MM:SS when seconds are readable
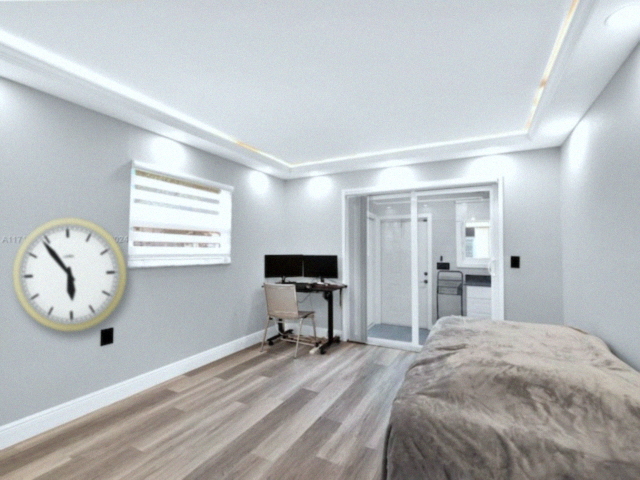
**5:54**
